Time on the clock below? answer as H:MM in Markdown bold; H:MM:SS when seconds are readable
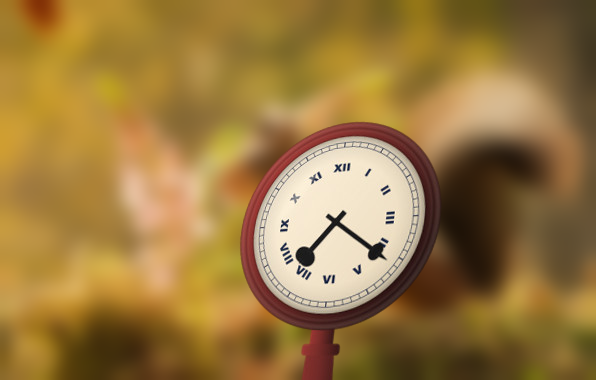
**7:21**
